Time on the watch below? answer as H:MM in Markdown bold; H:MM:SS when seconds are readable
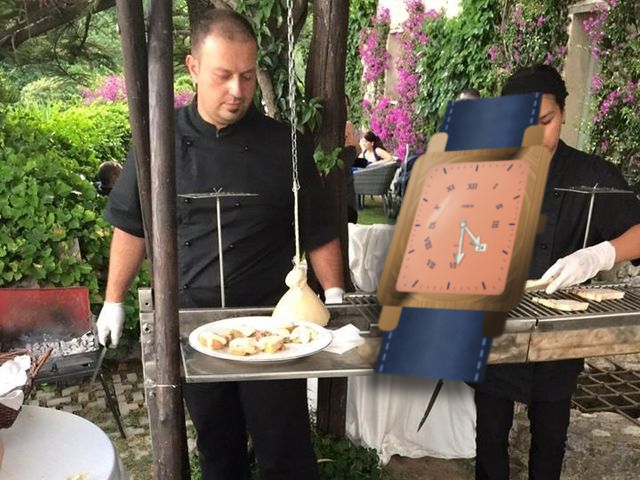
**4:29**
